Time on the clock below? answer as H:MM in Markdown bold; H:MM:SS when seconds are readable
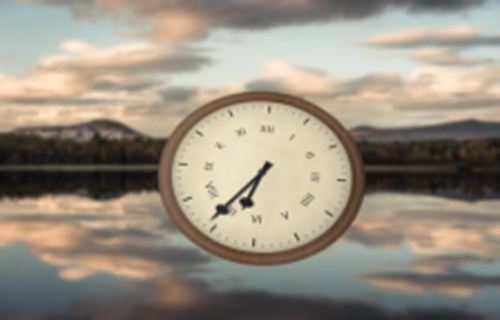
**6:36**
